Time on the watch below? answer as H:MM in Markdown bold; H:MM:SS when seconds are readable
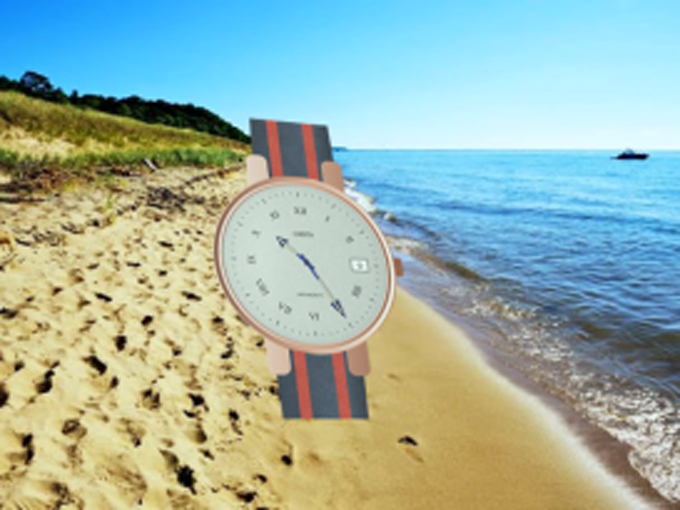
**10:25**
